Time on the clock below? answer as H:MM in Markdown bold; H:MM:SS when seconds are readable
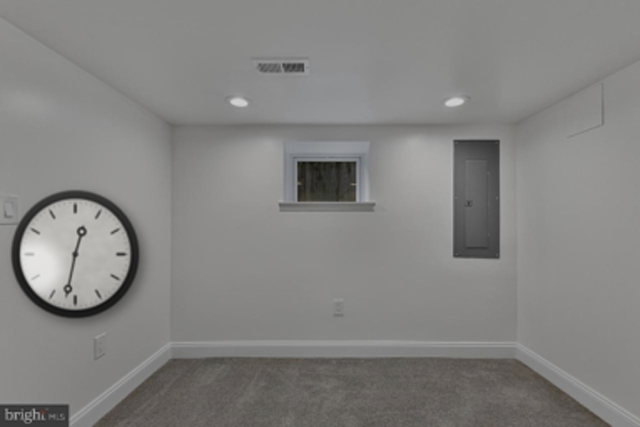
**12:32**
